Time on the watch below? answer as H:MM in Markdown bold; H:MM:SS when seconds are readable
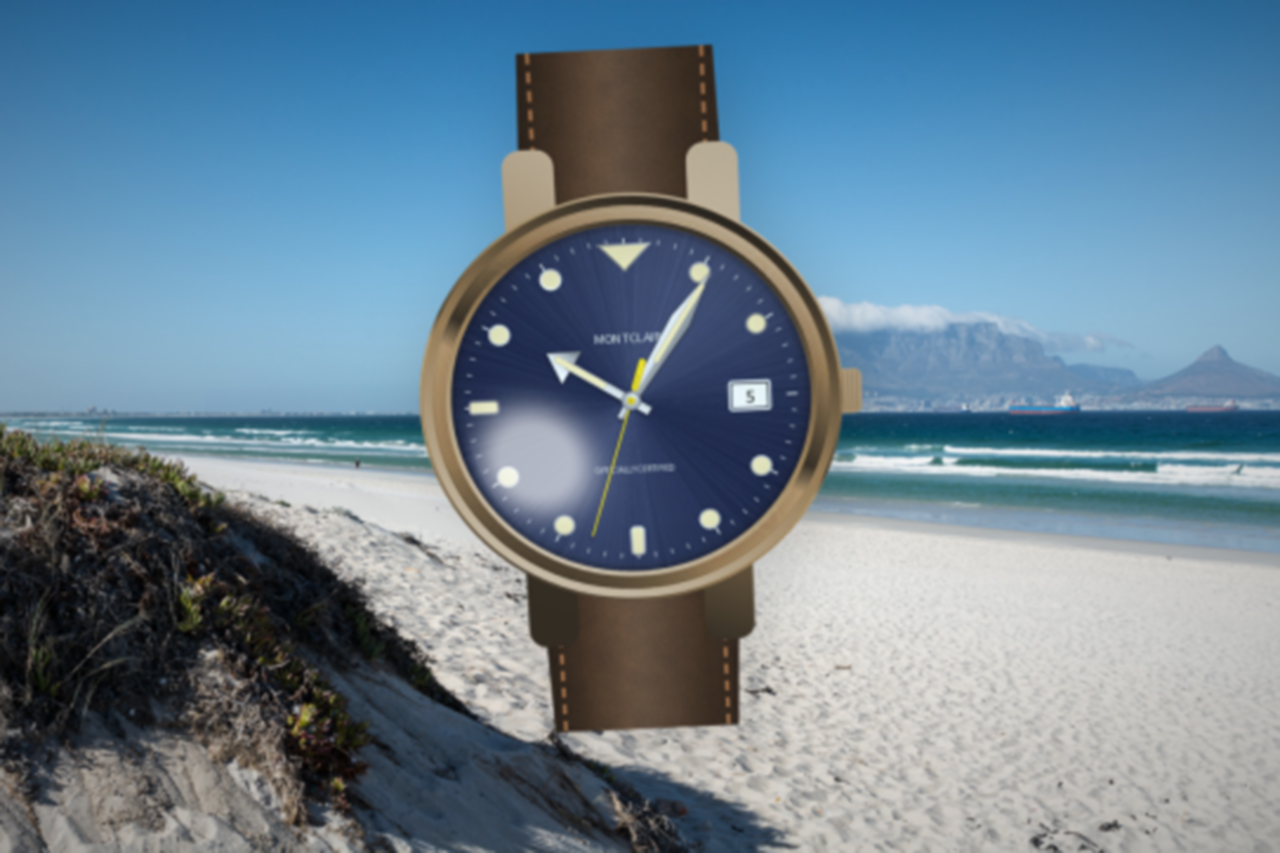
**10:05:33**
